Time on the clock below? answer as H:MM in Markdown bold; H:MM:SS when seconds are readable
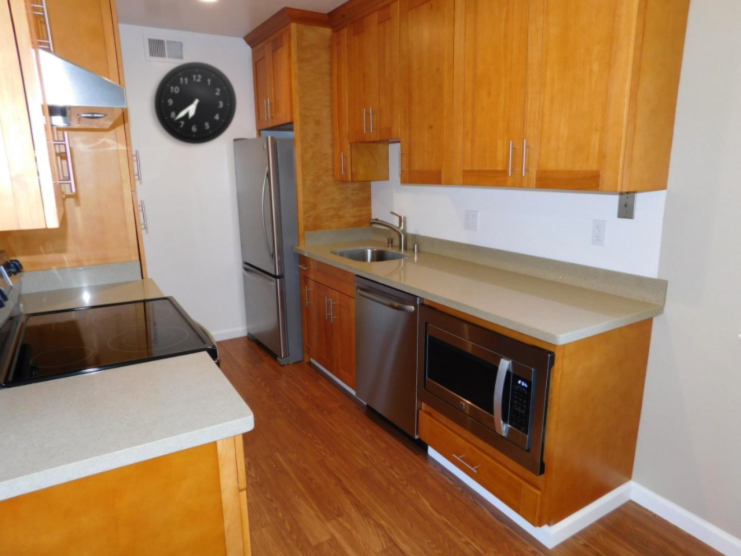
**6:38**
